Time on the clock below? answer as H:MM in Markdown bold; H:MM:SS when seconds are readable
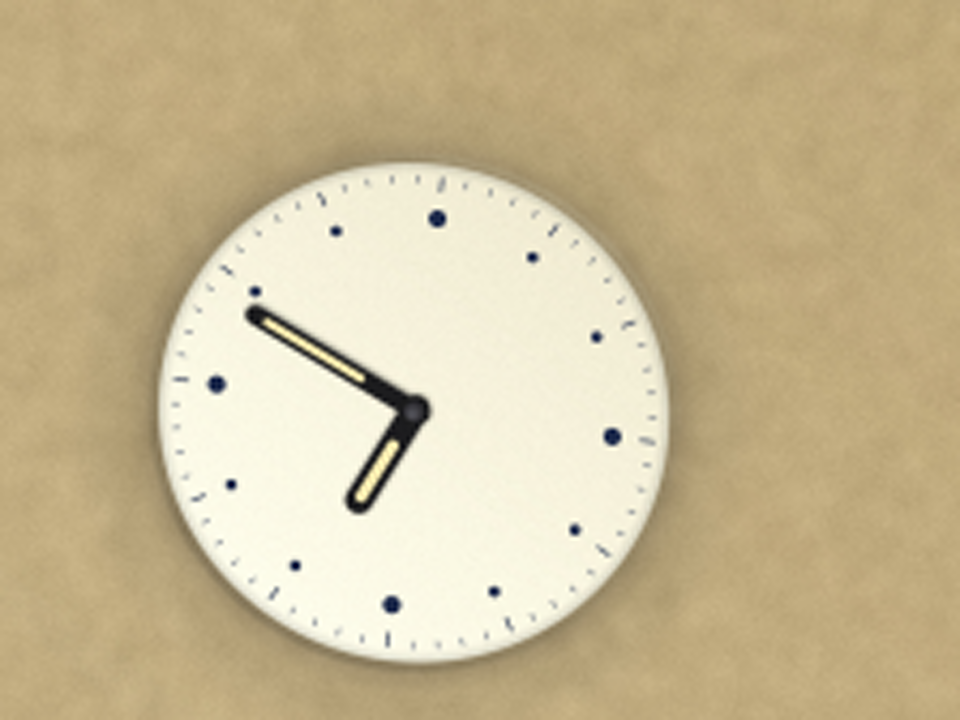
**6:49**
